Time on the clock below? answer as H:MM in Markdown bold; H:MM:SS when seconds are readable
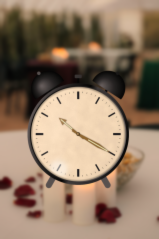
**10:20**
